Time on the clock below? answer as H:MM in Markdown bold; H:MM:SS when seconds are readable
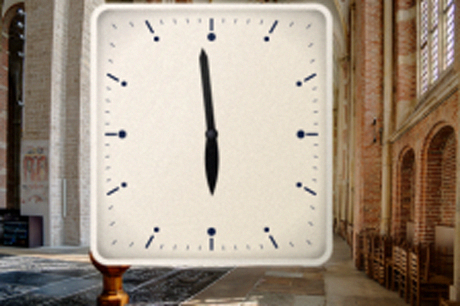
**5:59**
